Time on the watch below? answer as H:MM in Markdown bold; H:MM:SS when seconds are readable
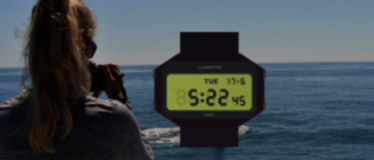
**5:22:45**
